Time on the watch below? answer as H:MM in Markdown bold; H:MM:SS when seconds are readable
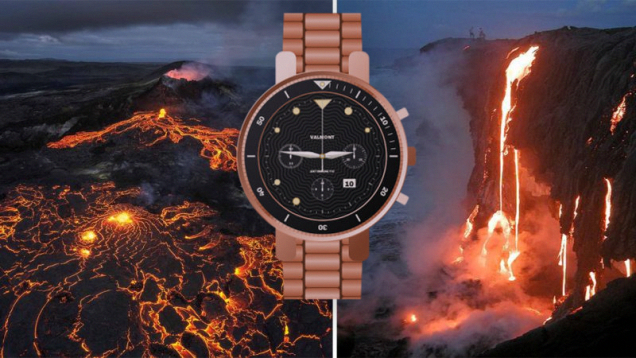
**2:46**
